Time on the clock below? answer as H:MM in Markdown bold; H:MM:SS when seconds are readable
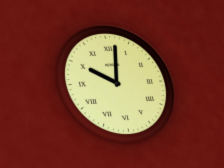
**10:02**
